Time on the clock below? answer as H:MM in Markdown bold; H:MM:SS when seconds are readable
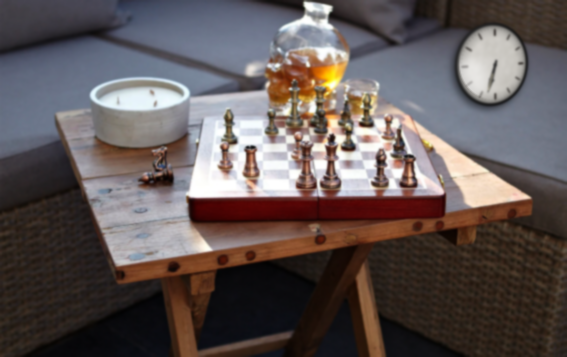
**6:33**
